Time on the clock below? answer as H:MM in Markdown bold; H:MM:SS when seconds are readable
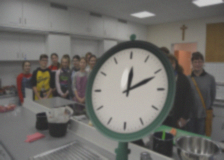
**12:11**
